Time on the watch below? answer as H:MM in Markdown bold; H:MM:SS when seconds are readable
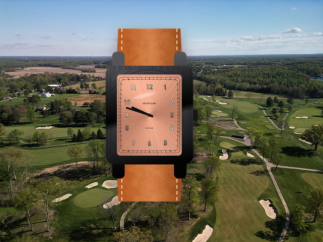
**9:48**
